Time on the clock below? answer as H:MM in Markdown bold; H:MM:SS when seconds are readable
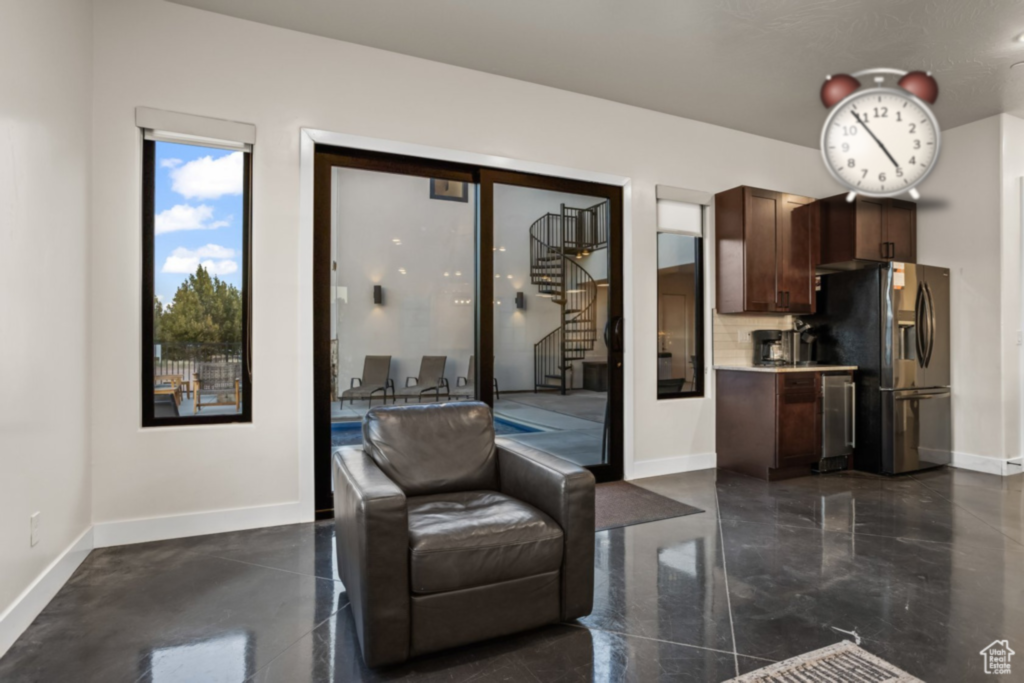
**4:54**
